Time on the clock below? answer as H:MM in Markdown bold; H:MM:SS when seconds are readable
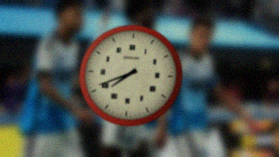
**7:41**
